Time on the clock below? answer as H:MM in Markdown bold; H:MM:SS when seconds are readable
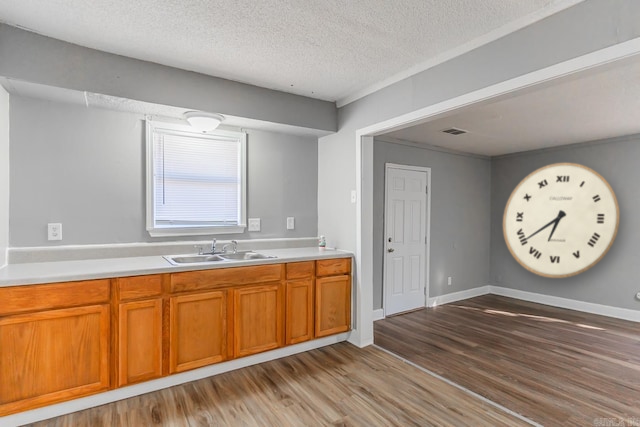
**6:39**
